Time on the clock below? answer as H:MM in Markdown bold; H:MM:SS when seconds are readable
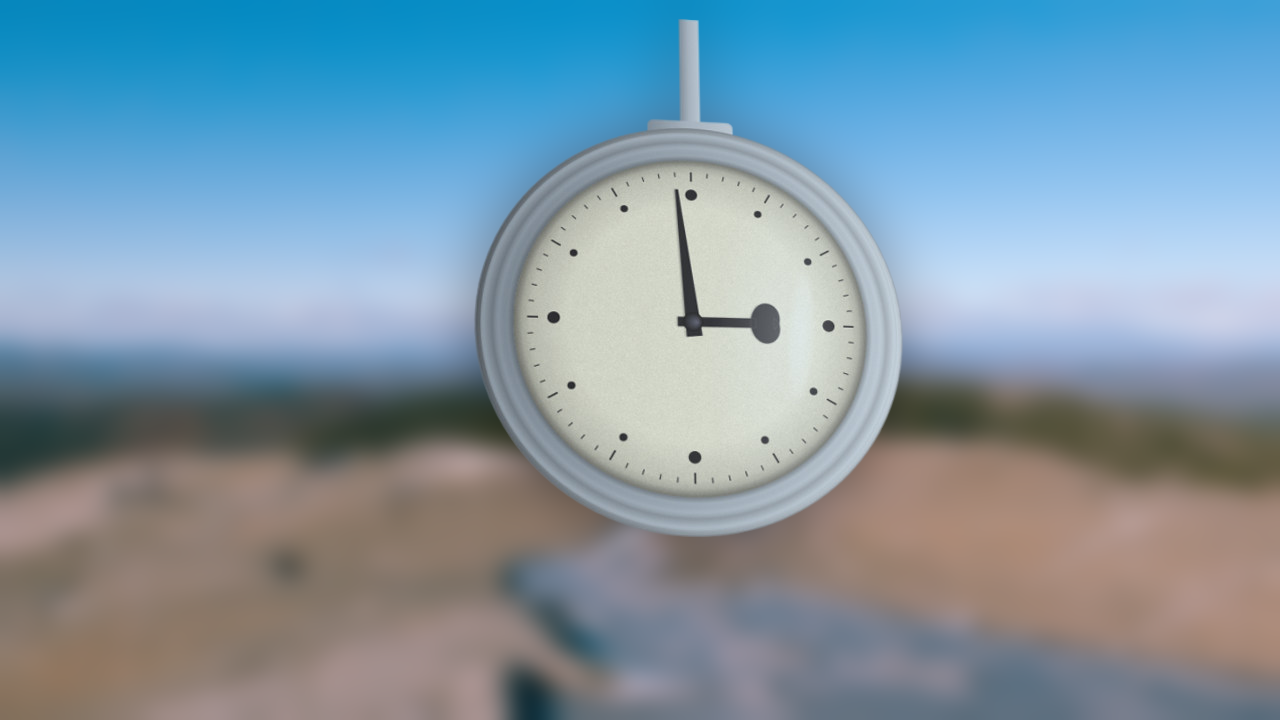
**2:59**
